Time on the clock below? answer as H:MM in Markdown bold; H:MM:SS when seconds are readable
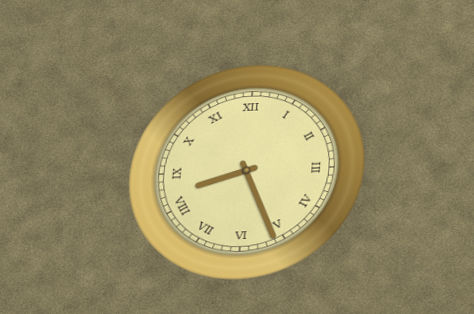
**8:26**
